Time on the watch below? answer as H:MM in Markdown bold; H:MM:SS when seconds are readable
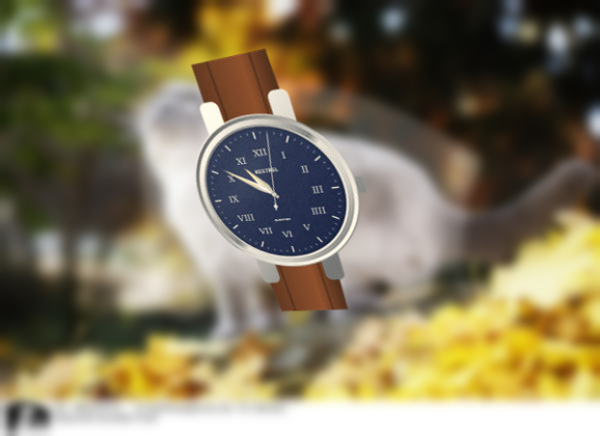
**10:51:02**
